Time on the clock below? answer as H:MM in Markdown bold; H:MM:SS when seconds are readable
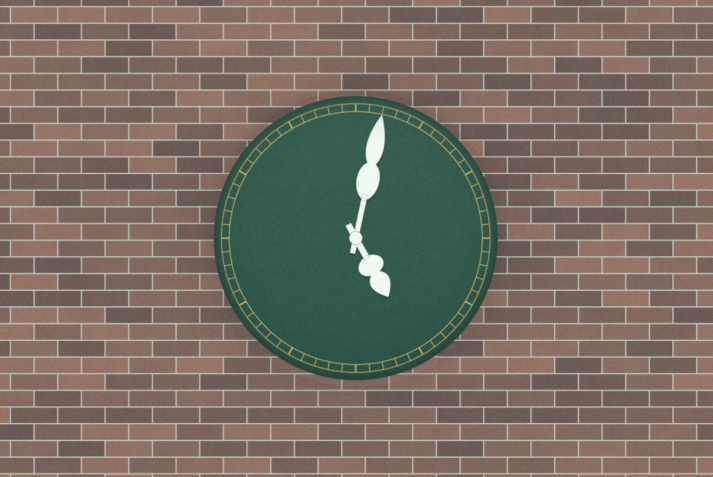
**5:02**
